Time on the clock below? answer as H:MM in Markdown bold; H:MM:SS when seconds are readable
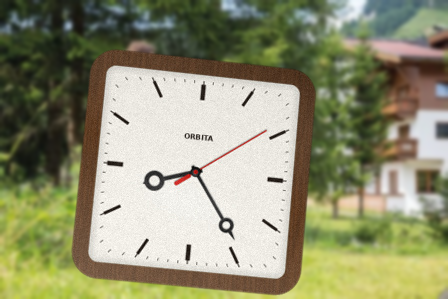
**8:24:09**
